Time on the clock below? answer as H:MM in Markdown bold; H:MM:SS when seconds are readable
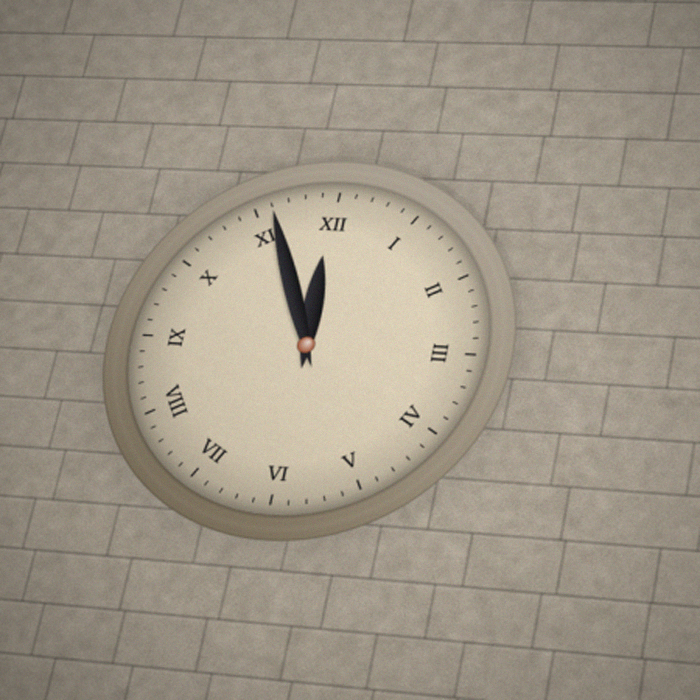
**11:56**
